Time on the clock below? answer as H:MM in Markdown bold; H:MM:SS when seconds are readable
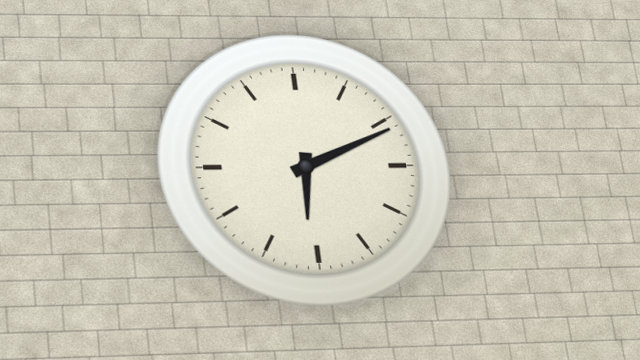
**6:11**
